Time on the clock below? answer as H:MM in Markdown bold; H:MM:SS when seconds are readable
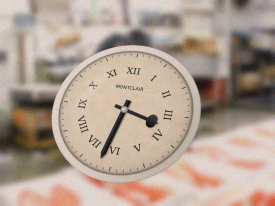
**3:32**
